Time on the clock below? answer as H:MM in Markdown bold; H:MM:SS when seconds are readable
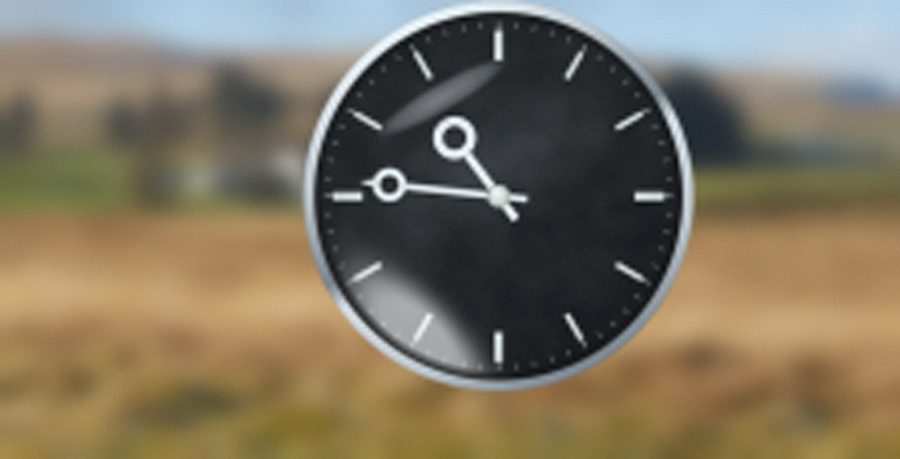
**10:46**
